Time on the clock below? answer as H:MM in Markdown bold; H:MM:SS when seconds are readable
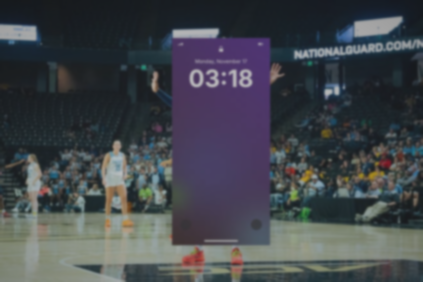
**3:18**
